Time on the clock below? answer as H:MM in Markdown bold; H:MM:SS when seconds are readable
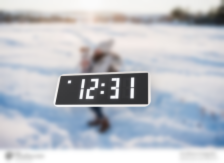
**12:31**
